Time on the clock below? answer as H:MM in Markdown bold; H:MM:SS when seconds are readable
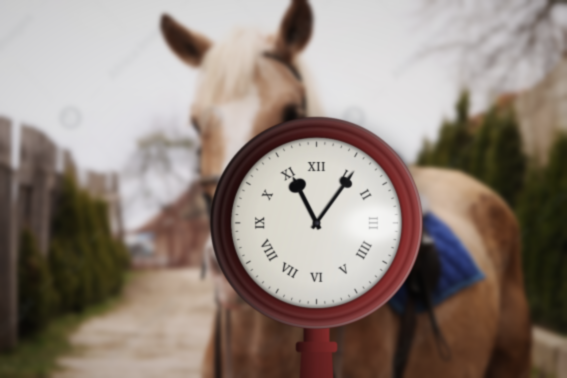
**11:06**
